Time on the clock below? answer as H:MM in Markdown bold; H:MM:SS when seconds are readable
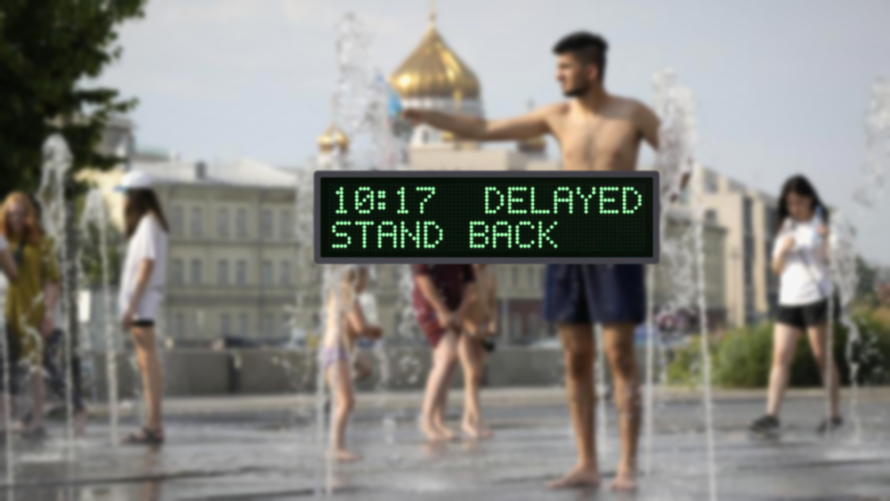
**10:17**
